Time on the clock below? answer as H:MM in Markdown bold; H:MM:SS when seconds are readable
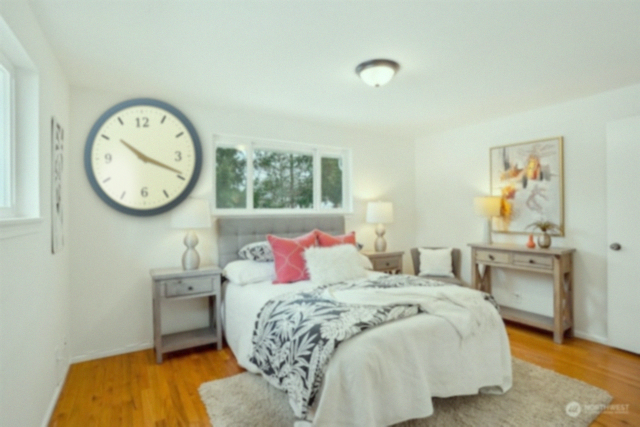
**10:19**
